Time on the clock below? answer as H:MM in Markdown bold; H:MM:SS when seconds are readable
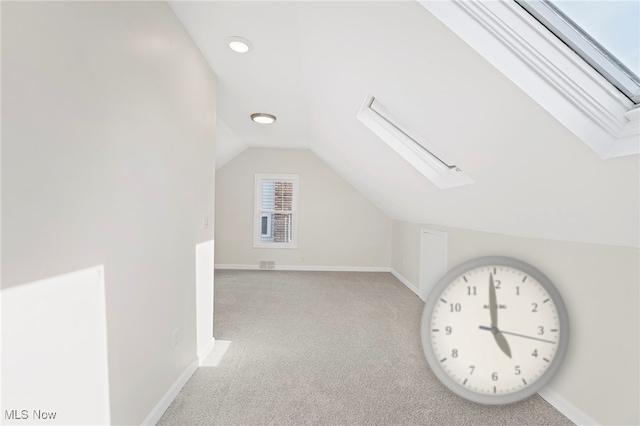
**4:59:17**
